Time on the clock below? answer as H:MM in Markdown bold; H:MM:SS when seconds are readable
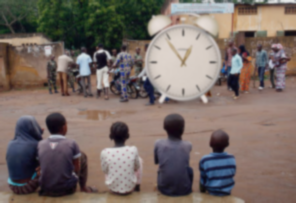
**12:54**
